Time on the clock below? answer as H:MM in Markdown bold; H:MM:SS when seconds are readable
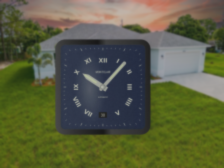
**10:07**
